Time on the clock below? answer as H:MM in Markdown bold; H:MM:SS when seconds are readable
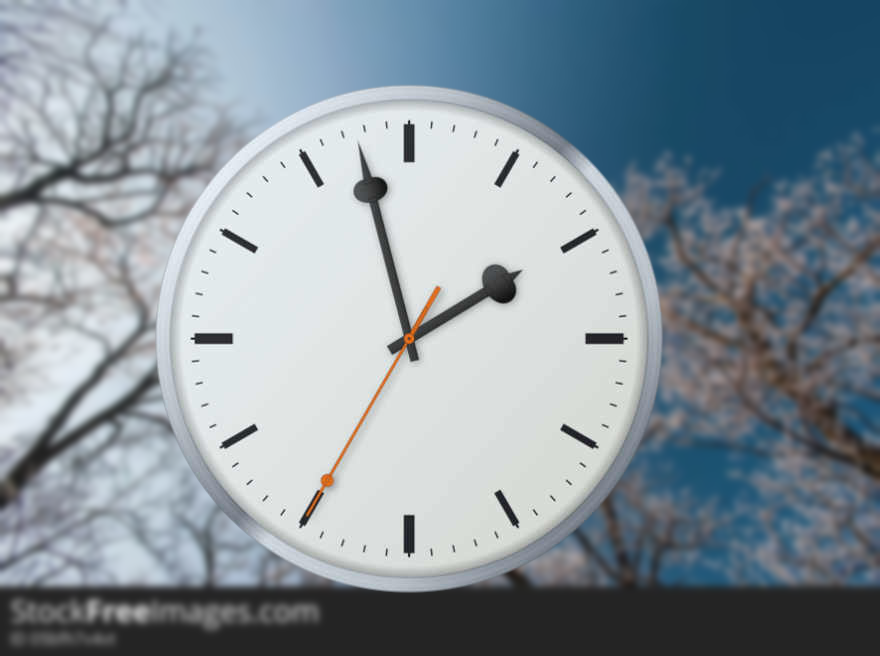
**1:57:35**
